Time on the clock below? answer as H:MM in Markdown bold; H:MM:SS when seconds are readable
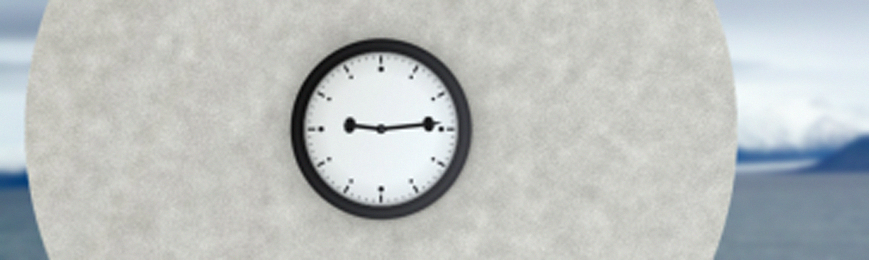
**9:14**
